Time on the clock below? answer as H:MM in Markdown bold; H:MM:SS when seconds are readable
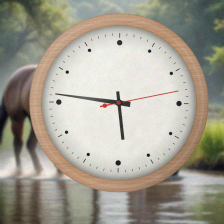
**5:46:13**
